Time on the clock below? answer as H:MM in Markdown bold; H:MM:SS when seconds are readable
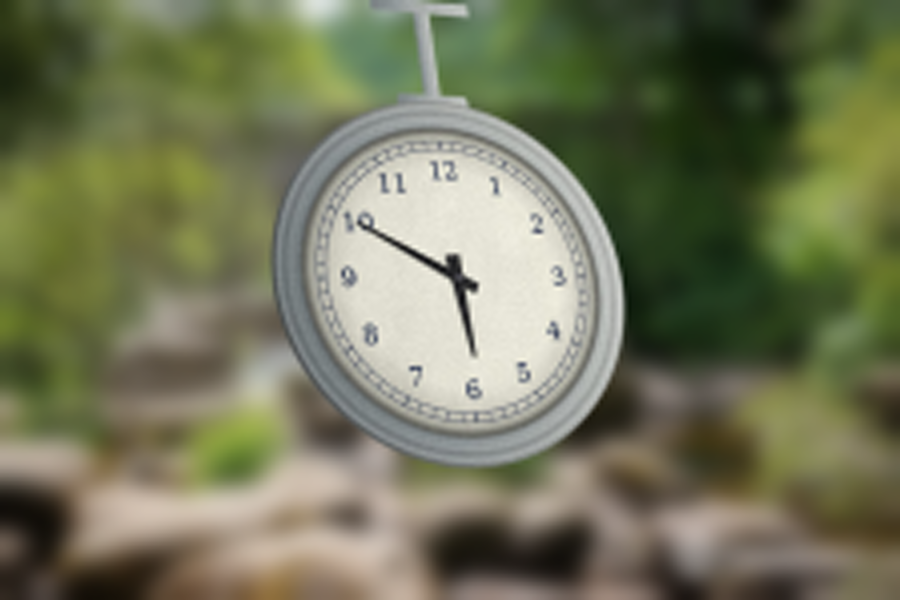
**5:50**
